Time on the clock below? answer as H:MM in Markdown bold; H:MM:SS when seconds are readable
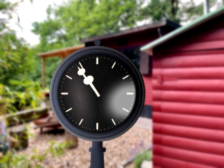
**10:54**
